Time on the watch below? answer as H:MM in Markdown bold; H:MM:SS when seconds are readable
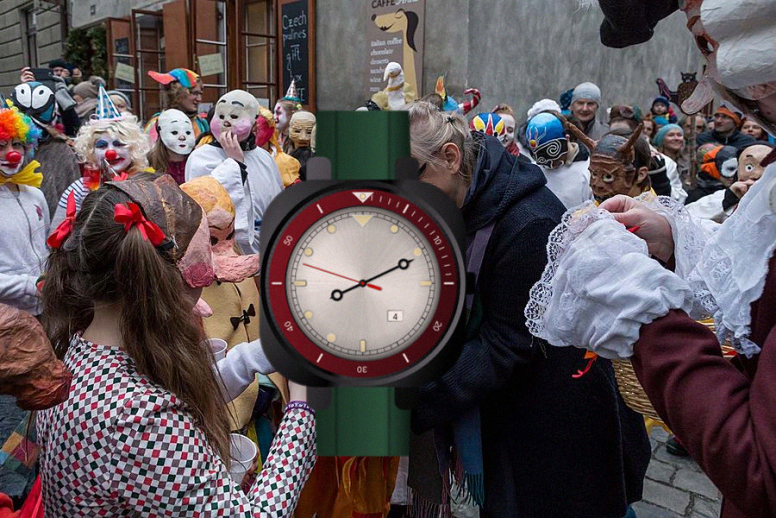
**8:10:48**
